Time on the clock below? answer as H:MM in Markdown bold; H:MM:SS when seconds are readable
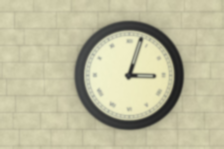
**3:03**
